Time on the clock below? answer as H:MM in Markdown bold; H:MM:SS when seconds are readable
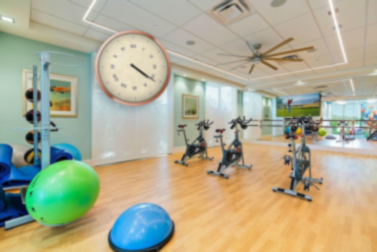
**4:21**
